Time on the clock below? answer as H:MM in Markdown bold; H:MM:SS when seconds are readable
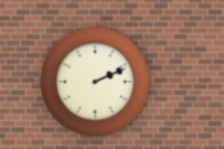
**2:11**
